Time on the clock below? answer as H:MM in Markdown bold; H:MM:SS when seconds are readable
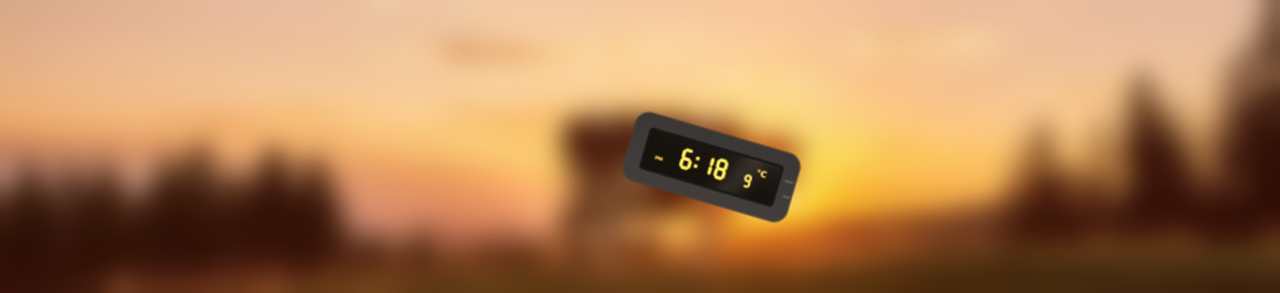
**6:18**
